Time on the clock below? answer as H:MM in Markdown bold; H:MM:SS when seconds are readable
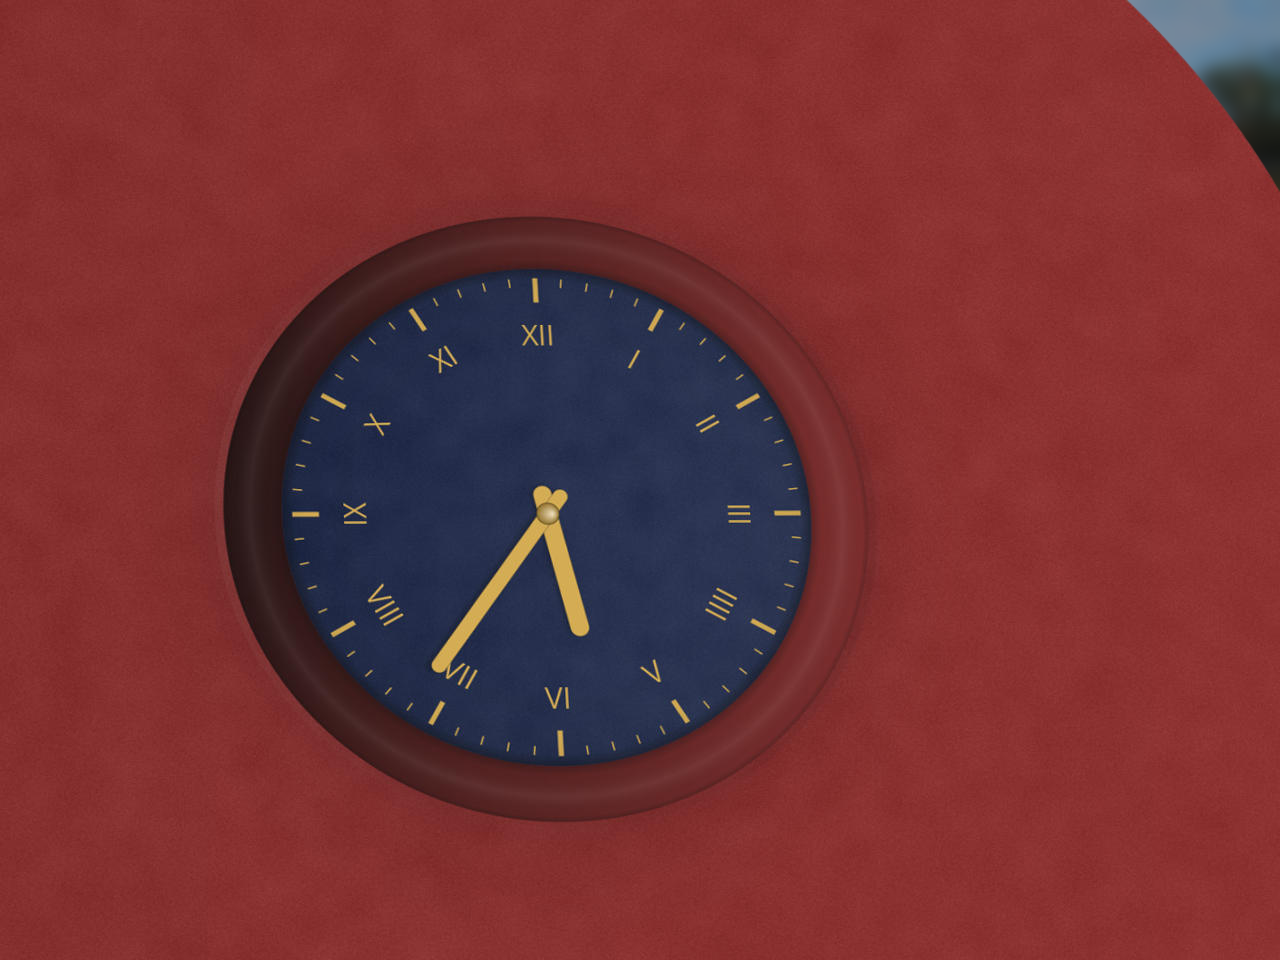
**5:36**
